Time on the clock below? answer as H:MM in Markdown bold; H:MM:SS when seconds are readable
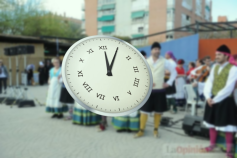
**12:05**
